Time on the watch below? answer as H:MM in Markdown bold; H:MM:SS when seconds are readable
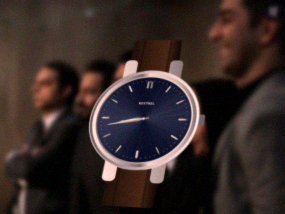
**8:43**
